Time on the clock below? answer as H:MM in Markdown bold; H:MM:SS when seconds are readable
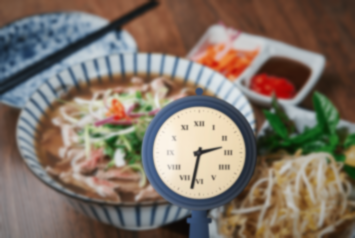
**2:32**
